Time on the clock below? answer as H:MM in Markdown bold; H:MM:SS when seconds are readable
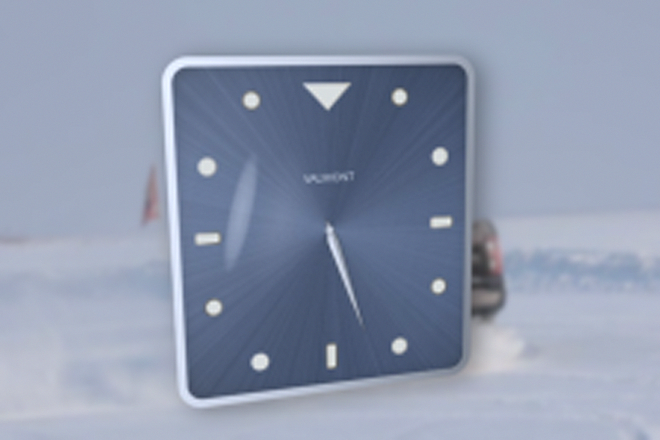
**5:27**
